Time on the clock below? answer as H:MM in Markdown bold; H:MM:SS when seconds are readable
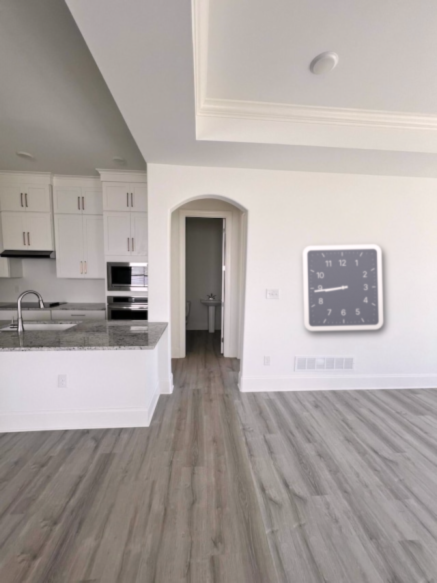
**8:44**
